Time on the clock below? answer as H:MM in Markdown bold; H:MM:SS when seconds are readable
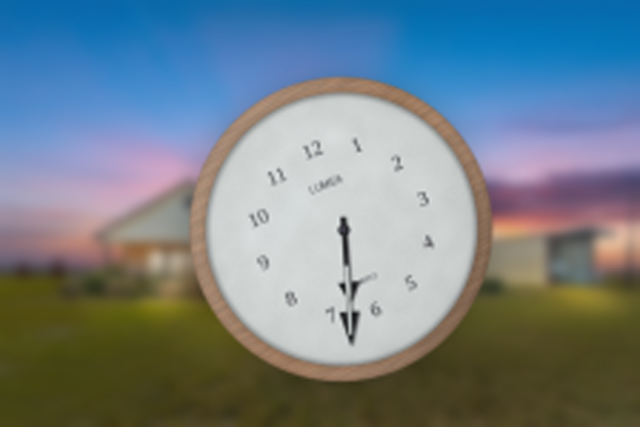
**6:33**
